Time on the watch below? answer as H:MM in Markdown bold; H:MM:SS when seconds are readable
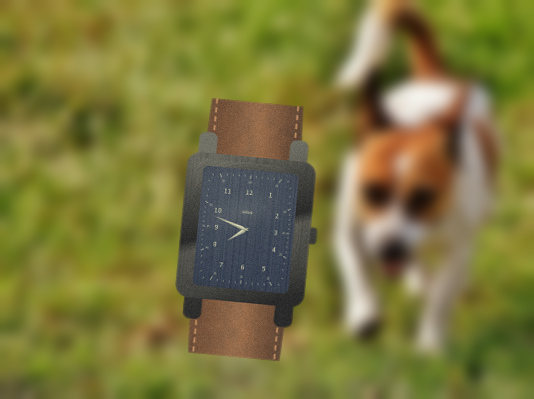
**7:48**
